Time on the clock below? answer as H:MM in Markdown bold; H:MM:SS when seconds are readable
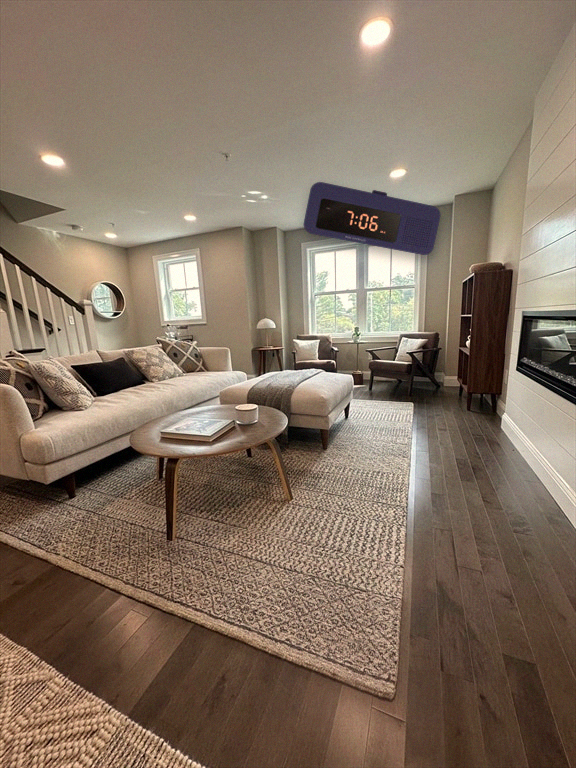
**7:06**
